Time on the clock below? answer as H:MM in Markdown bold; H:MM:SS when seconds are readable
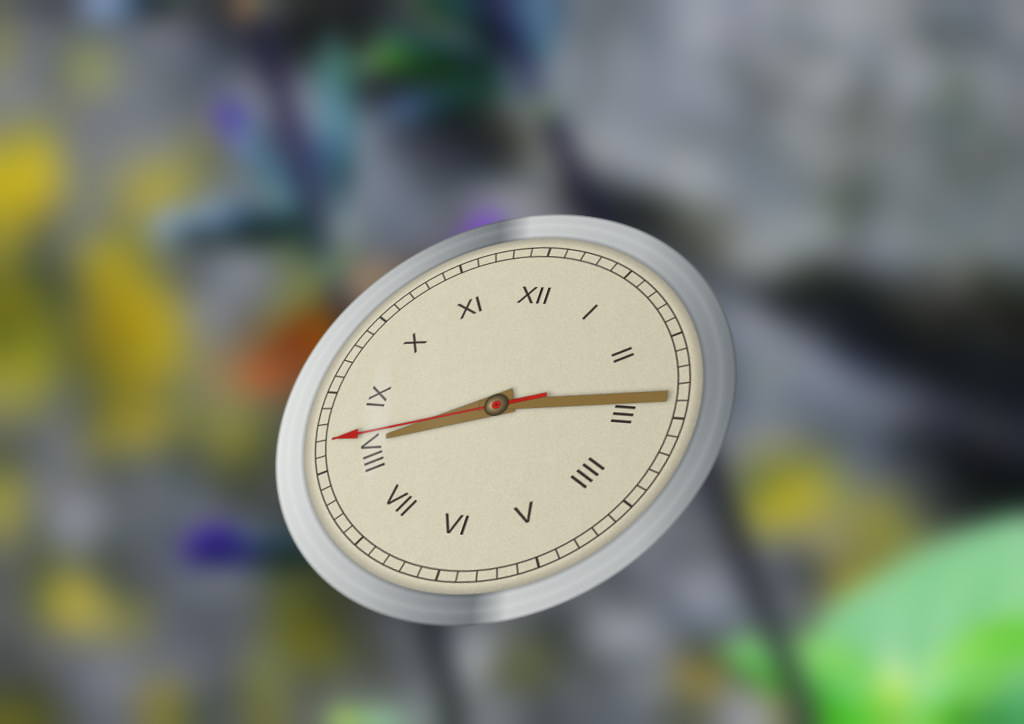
**8:13:42**
